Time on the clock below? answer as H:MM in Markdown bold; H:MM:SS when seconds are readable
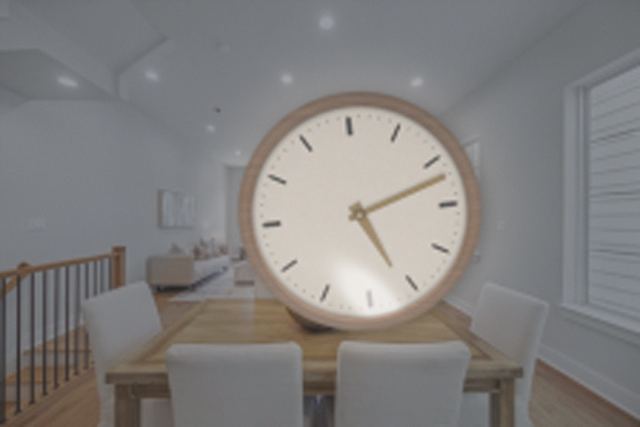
**5:12**
